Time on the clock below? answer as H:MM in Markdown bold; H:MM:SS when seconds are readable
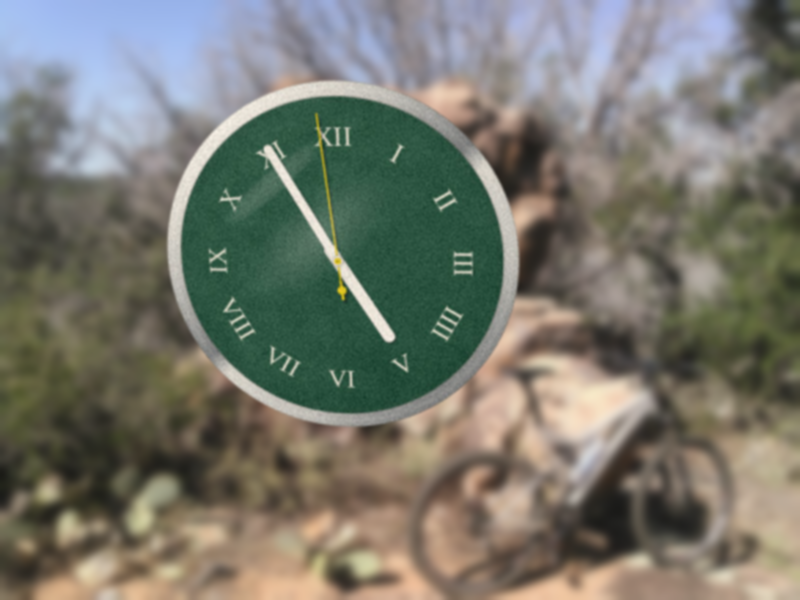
**4:54:59**
